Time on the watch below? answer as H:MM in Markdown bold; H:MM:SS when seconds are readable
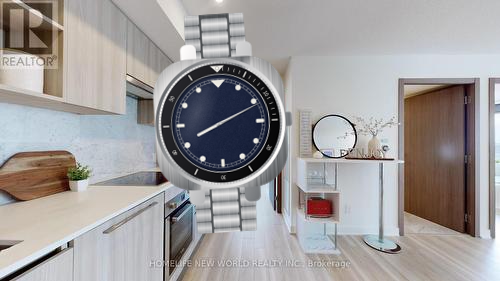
**8:11**
